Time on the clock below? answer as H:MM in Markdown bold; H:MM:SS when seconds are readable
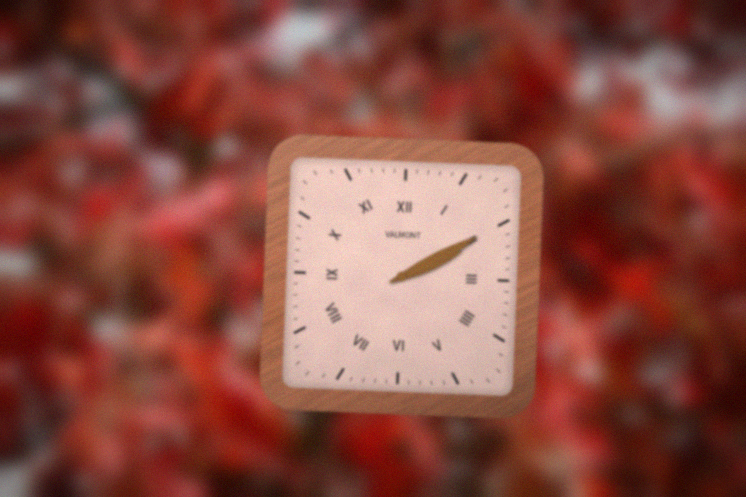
**2:10**
